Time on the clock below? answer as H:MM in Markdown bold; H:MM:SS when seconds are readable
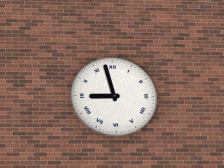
**8:58**
